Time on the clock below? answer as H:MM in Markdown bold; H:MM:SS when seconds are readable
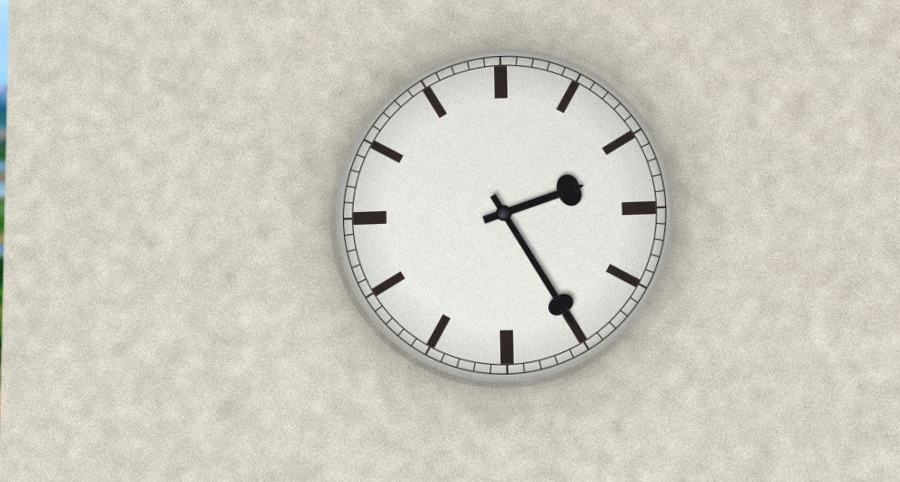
**2:25**
